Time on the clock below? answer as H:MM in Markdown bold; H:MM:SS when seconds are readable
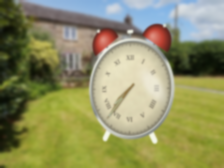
**7:37**
